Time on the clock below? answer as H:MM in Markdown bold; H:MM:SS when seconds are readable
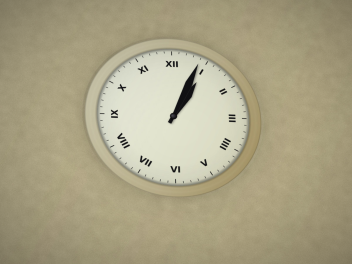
**1:04**
